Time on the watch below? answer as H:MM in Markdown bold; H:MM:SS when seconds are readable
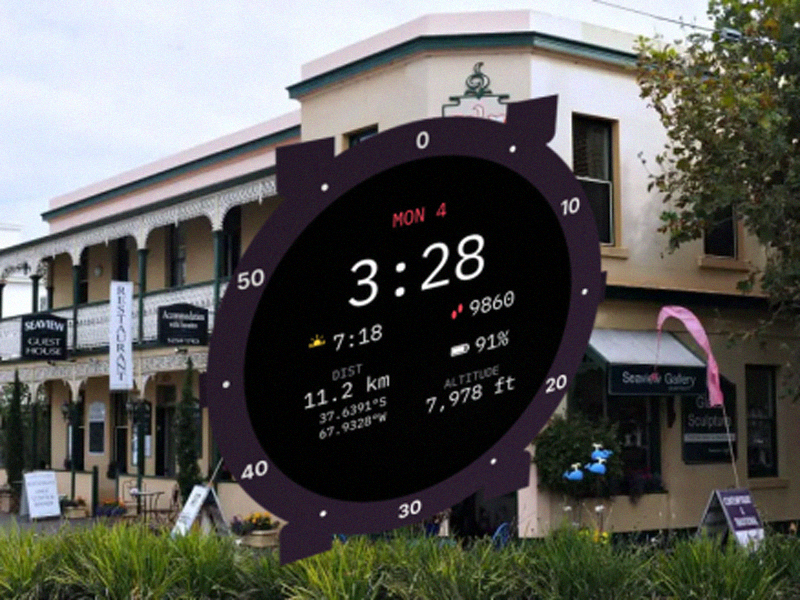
**3:28**
